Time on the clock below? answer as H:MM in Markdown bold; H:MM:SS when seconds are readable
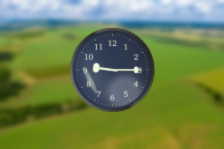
**9:15**
